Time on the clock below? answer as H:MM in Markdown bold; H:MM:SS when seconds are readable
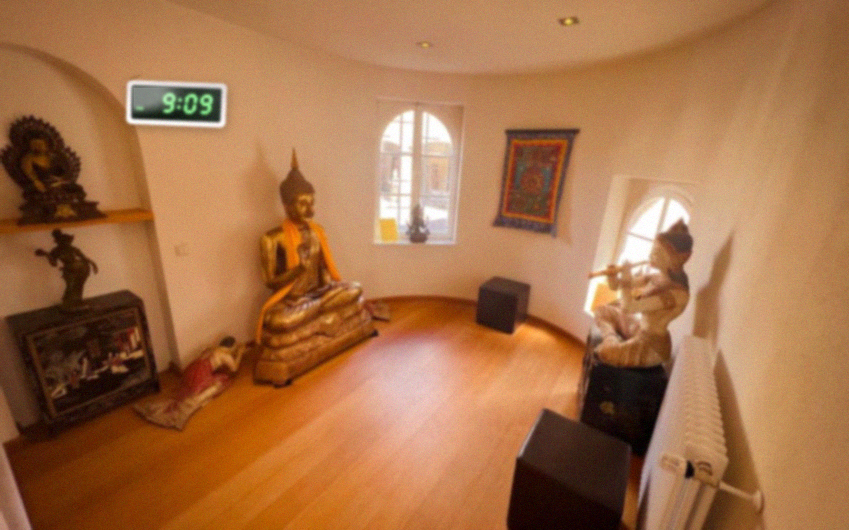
**9:09**
